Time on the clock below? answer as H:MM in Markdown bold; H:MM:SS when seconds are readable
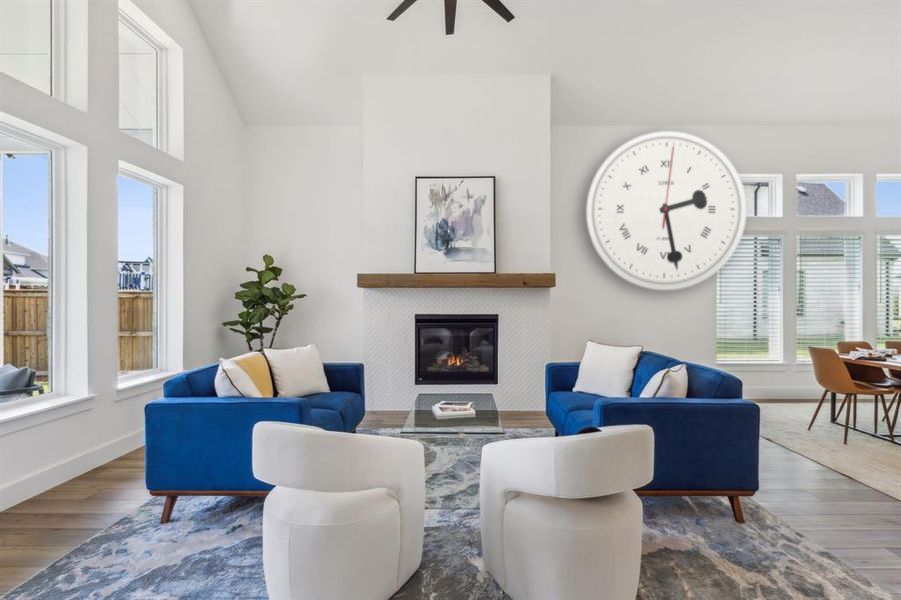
**2:28:01**
